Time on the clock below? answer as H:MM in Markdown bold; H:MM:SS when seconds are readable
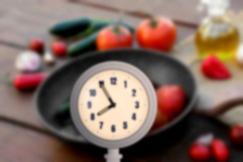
**7:55**
